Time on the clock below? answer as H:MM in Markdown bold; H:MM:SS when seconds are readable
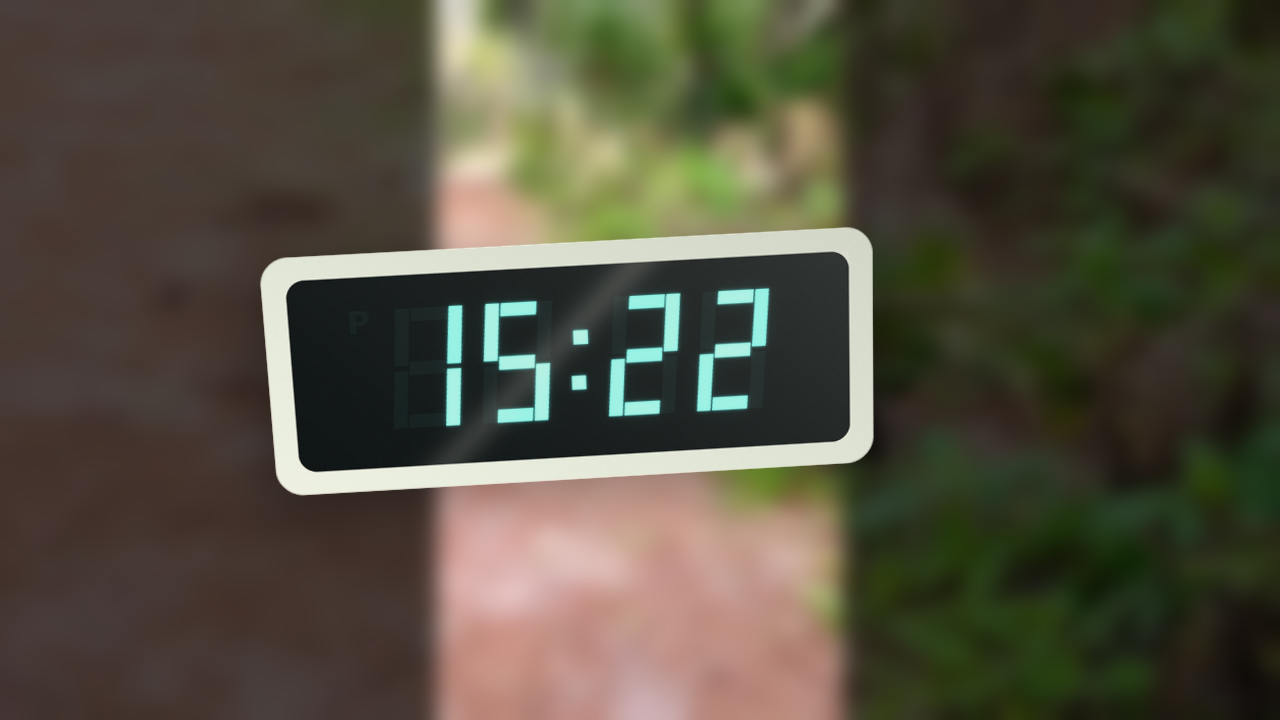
**15:22**
